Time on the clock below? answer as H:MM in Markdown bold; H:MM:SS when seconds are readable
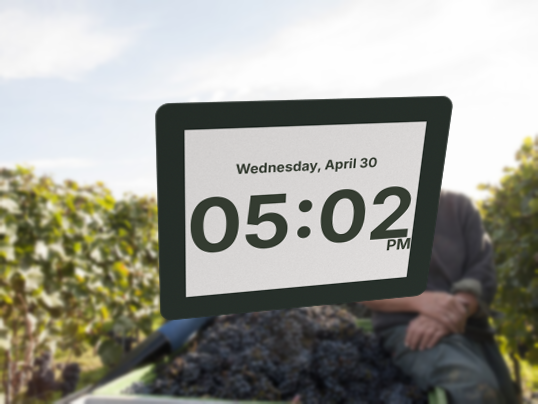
**5:02**
